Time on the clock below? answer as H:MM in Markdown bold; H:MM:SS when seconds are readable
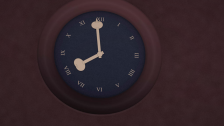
**7:59**
